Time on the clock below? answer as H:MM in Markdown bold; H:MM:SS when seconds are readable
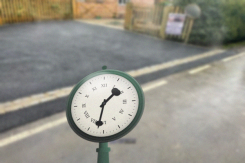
**1:32**
